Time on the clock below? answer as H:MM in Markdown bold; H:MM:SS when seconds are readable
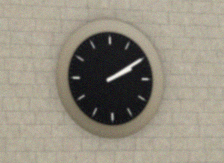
**2:10**
